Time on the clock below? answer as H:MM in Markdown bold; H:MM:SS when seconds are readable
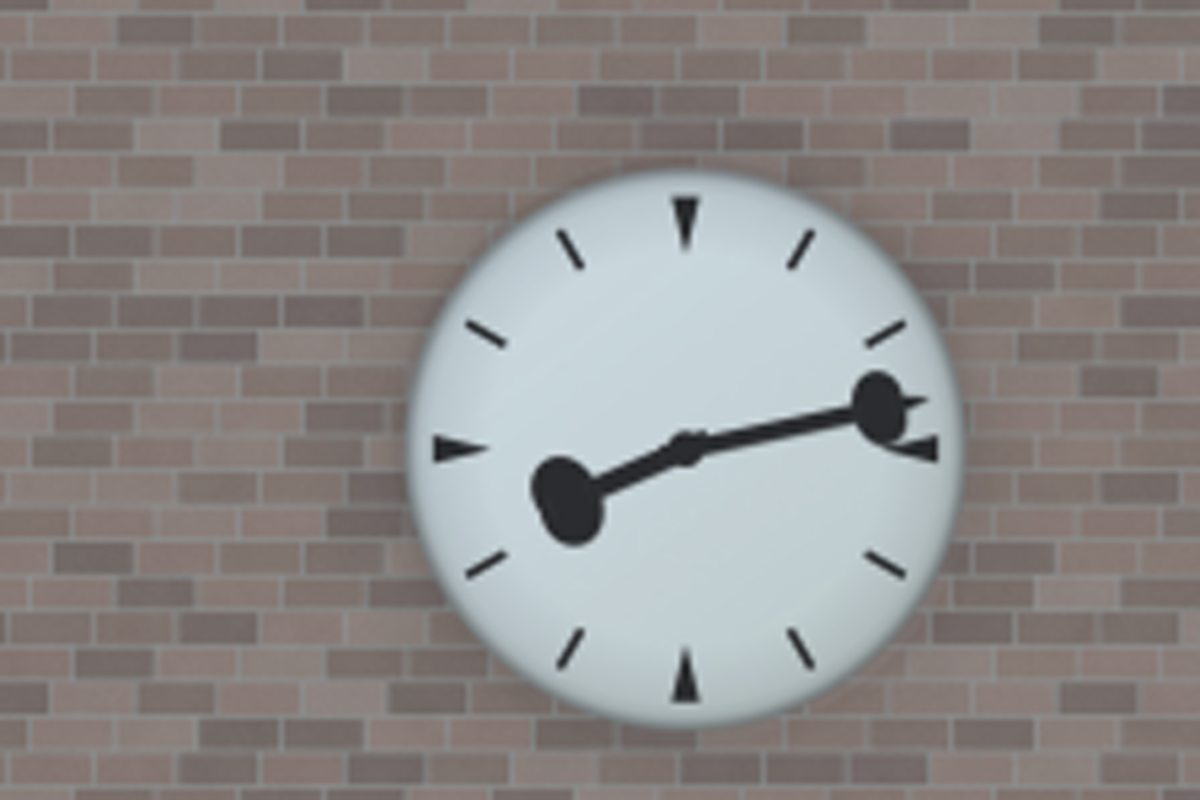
**8:13**
